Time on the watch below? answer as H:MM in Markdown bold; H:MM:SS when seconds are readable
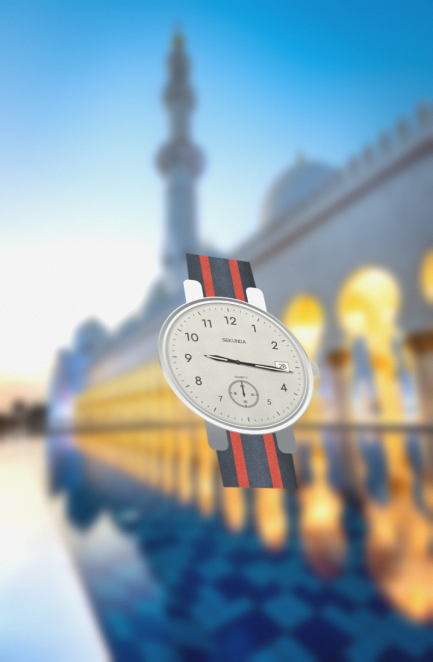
**9:16**
